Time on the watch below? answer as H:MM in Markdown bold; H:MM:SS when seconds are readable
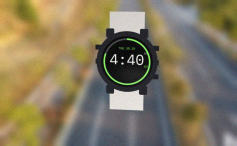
**4:40**
